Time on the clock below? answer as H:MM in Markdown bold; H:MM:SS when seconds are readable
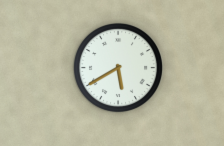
**5:40**
